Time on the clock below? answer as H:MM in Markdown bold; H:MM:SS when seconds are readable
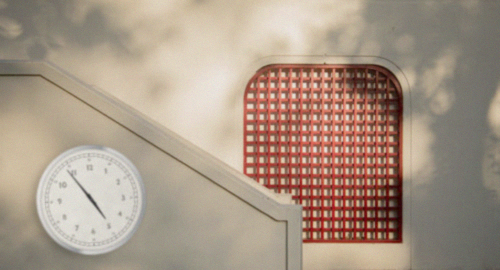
**4:54**
